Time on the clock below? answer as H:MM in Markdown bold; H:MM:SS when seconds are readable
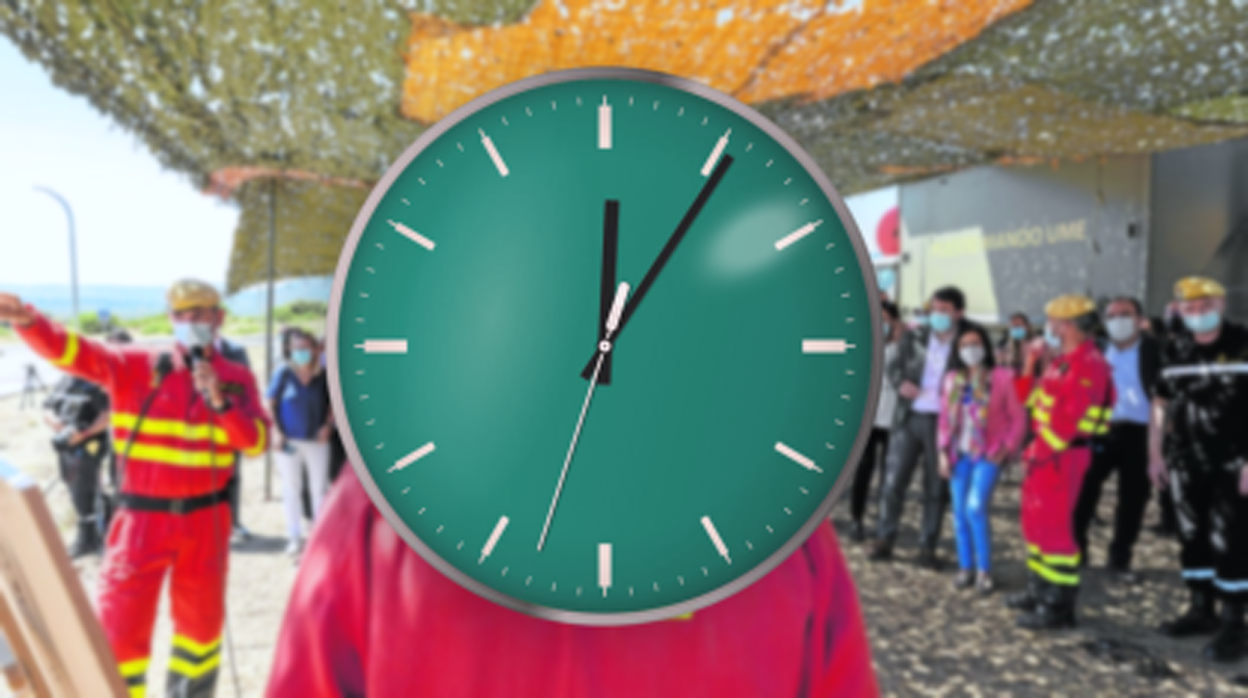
**12:05:33**
